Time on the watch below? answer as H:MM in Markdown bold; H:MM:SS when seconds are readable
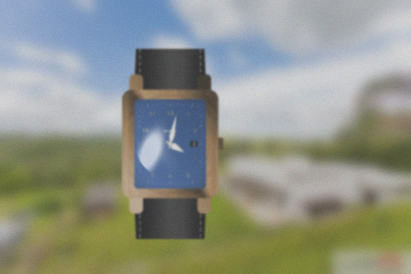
**4:02**
